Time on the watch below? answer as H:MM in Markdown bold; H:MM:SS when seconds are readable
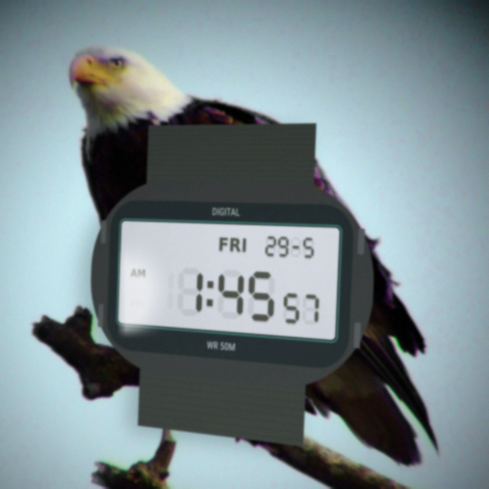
**1:45:57**
